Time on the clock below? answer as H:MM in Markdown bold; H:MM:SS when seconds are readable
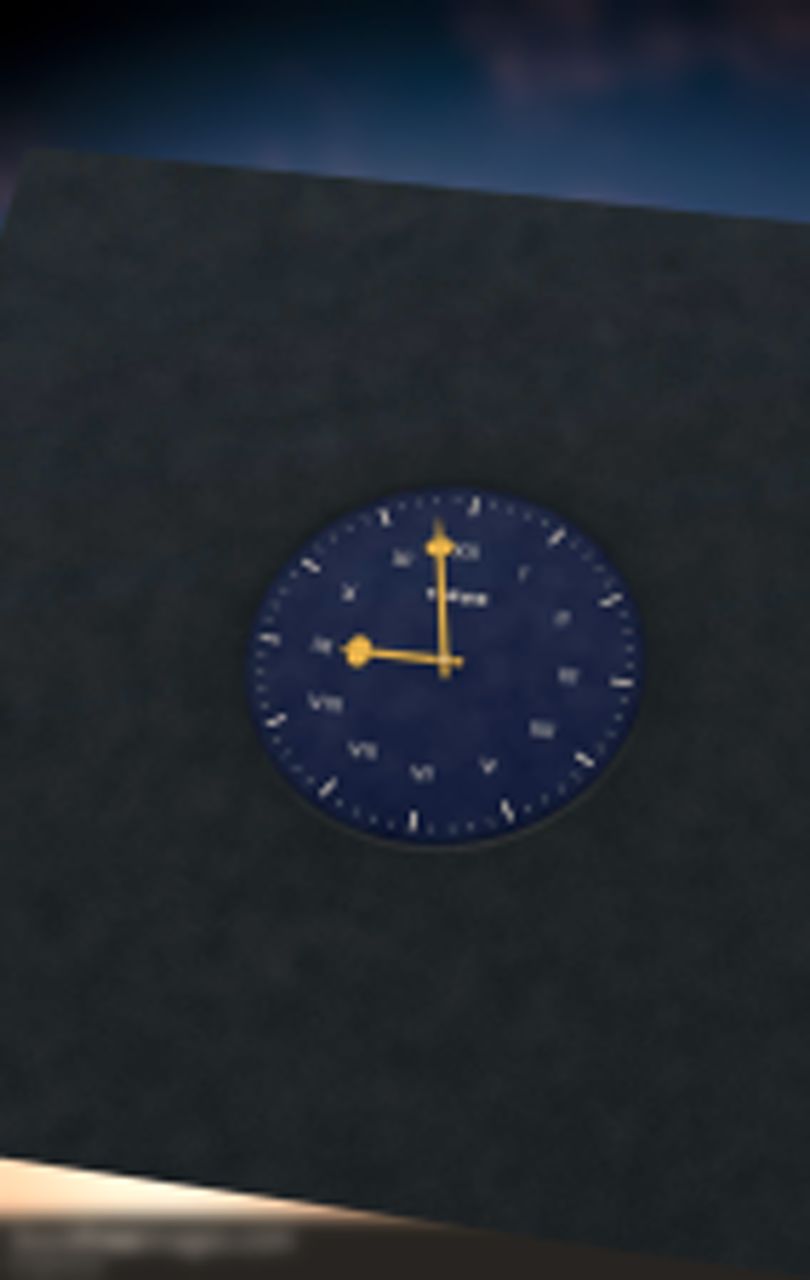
**8:58**
